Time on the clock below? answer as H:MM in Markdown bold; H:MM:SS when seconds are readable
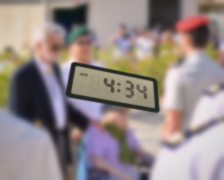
**4:34**
